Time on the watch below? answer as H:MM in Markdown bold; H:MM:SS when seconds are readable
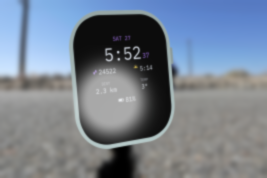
**5:52**
